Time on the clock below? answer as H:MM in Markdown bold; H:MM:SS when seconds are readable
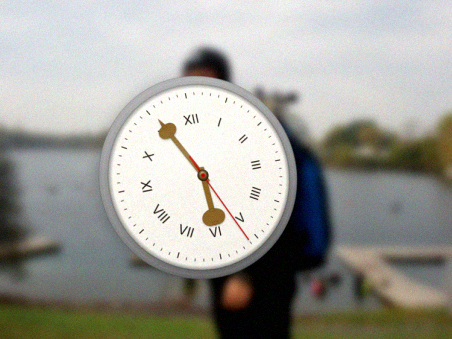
**5:55:26**
